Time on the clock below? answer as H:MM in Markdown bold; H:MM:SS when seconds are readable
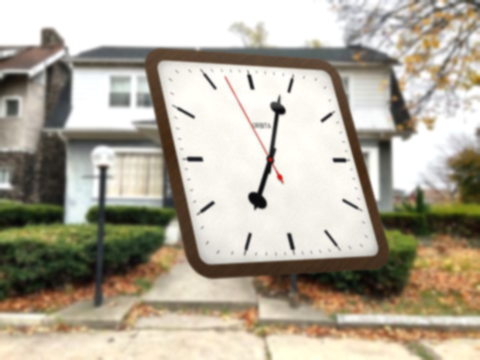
**7:03:57**
